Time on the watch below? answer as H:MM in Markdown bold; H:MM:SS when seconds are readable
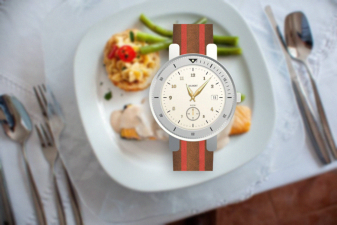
**11:07**
